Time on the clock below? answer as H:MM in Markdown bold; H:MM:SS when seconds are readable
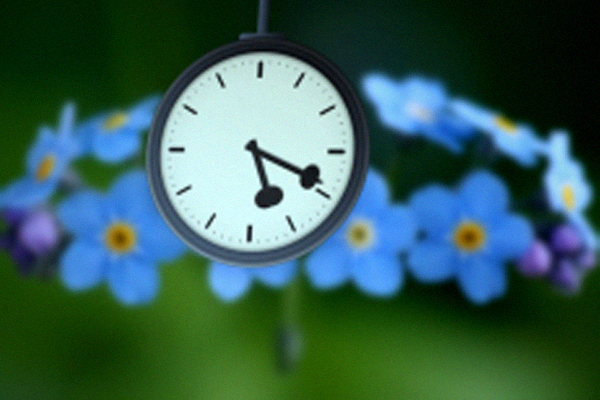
**5:19**
